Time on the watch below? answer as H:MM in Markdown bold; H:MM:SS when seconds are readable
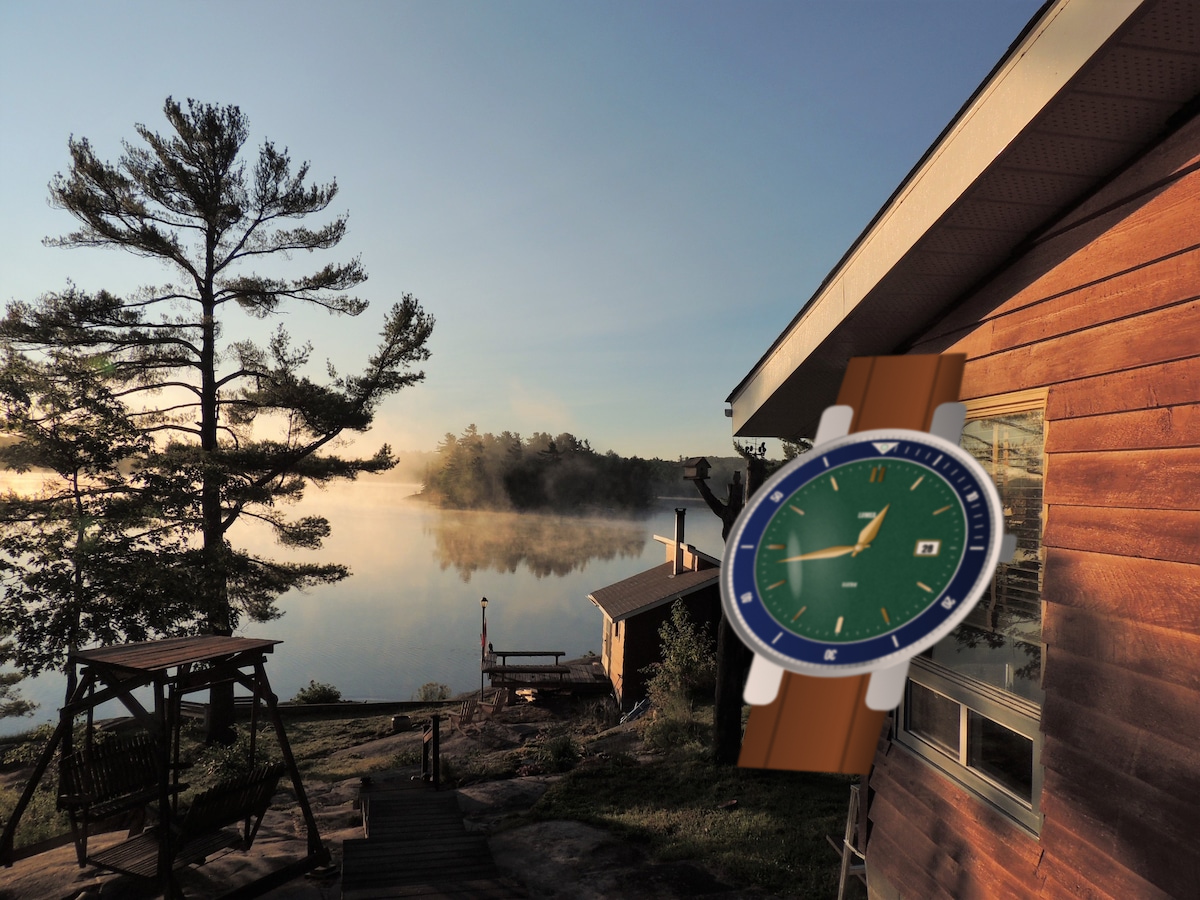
**12:43**
